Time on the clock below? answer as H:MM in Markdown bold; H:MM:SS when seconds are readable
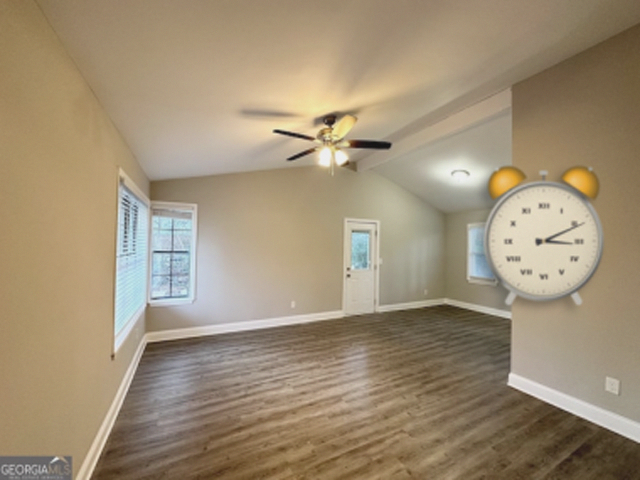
**3:11**
